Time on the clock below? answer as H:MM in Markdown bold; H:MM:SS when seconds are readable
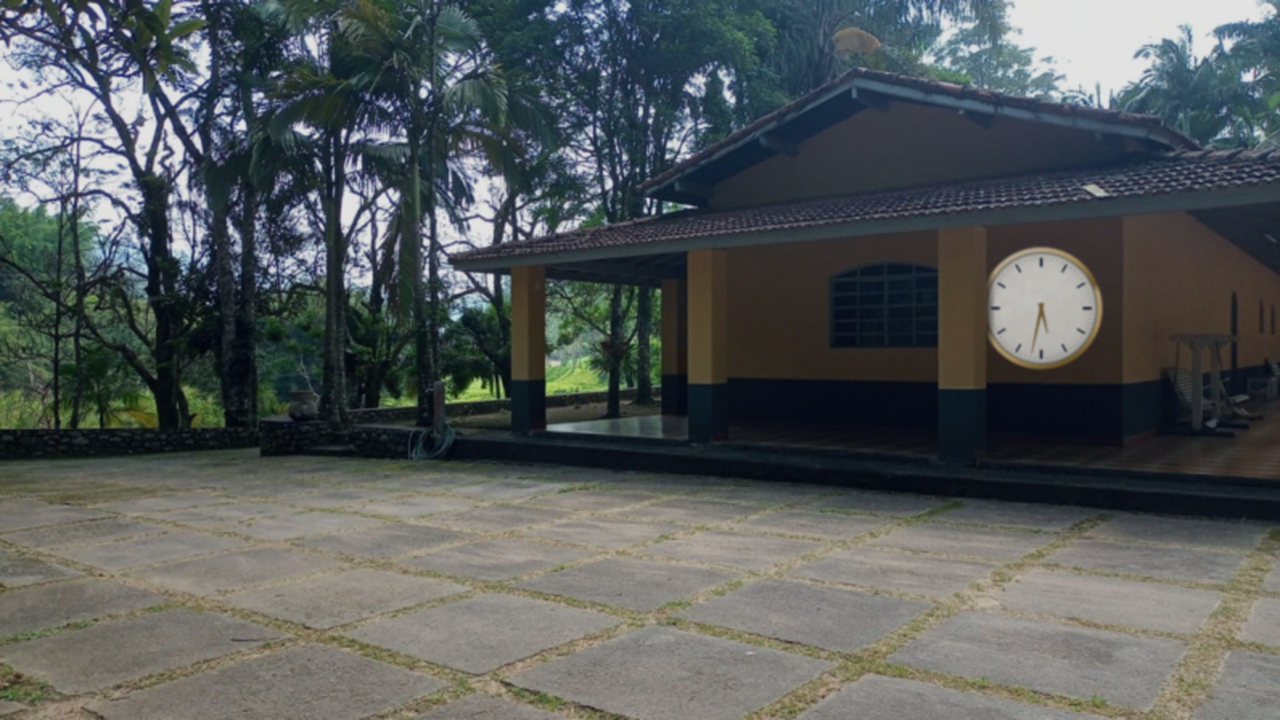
**5:32**
